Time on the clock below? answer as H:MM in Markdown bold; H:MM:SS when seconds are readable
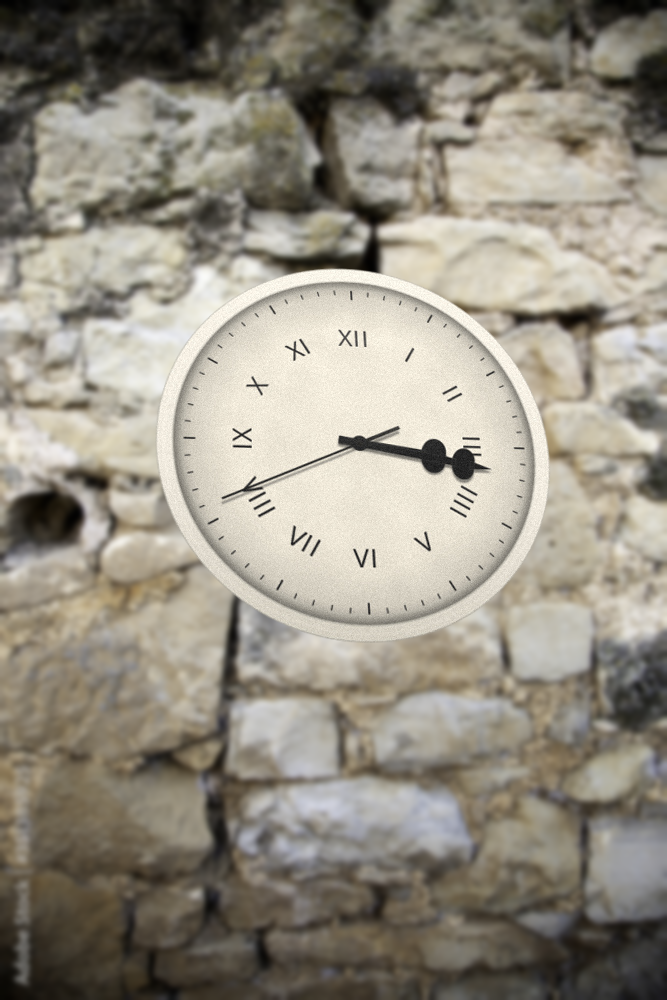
**3:16:41**
